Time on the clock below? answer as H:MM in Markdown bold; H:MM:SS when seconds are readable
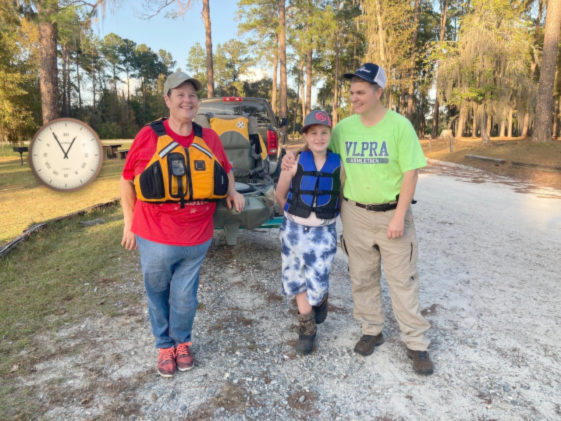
**12:55**
